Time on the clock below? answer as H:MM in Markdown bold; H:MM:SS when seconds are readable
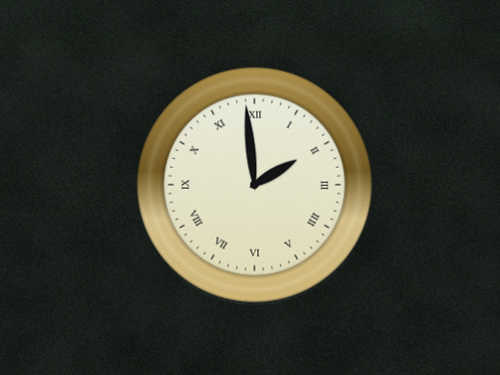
**1:59**
